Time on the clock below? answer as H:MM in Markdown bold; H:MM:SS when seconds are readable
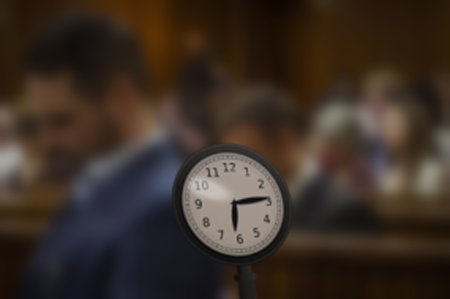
**6:14**
